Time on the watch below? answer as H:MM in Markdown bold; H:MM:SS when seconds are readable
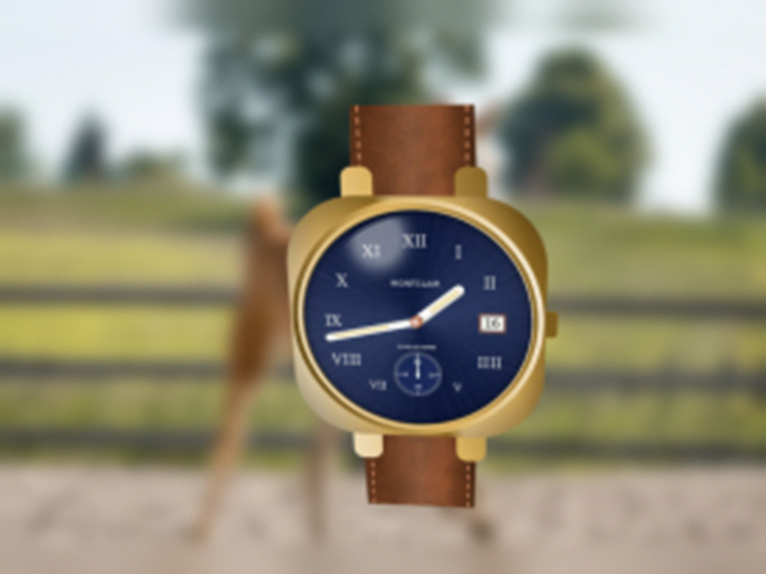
**1:43**
